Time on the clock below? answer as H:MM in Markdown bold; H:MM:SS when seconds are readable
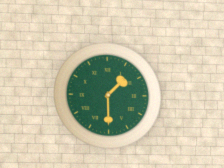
**1:30**
